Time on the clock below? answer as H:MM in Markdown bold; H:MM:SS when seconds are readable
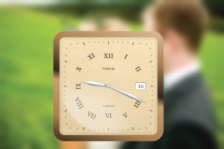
**9:19**
